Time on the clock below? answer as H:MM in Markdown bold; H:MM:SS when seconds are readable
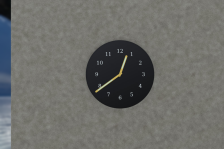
**12:39**
